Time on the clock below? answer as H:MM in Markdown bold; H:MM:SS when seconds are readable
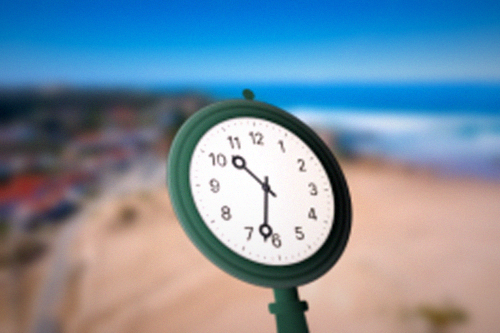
**10:32**
